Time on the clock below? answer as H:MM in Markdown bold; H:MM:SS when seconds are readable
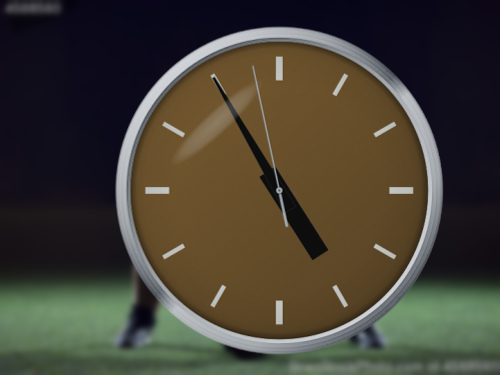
**4:54:58**
